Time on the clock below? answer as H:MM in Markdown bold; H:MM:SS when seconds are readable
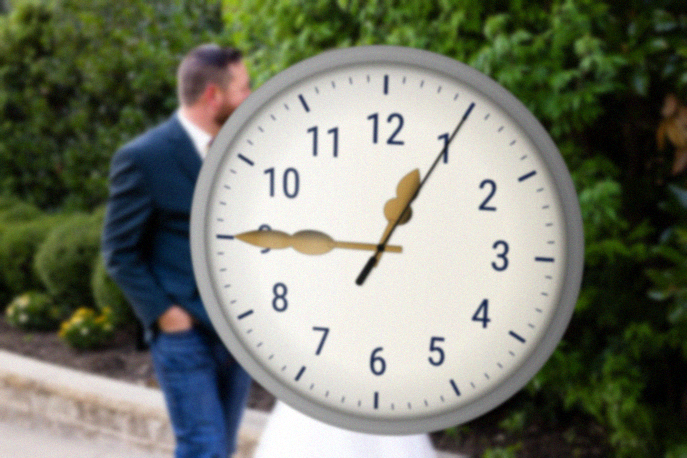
**12:45:05**
